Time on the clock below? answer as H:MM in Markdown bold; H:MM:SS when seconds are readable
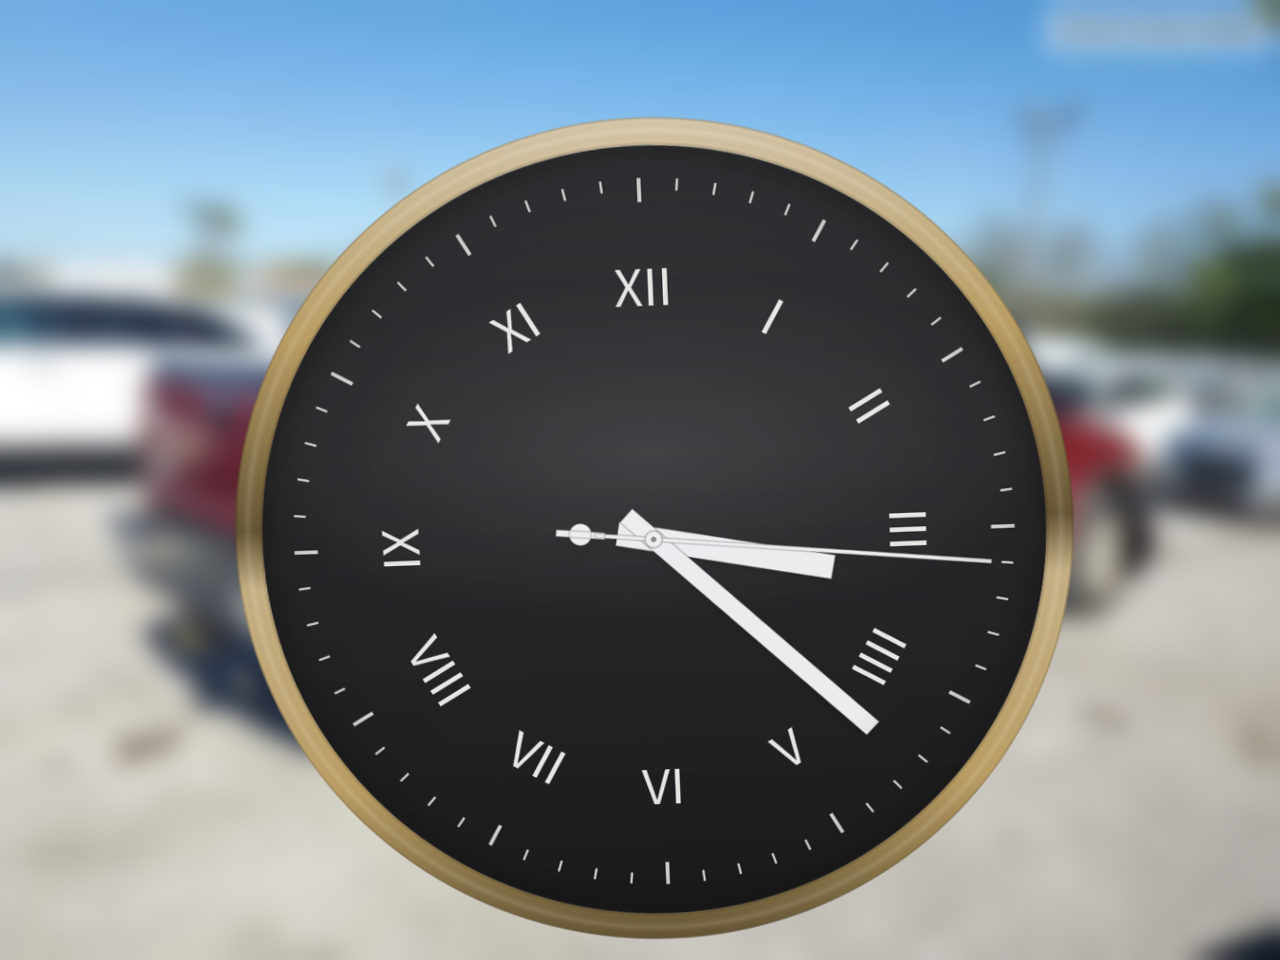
**3:22:16**
